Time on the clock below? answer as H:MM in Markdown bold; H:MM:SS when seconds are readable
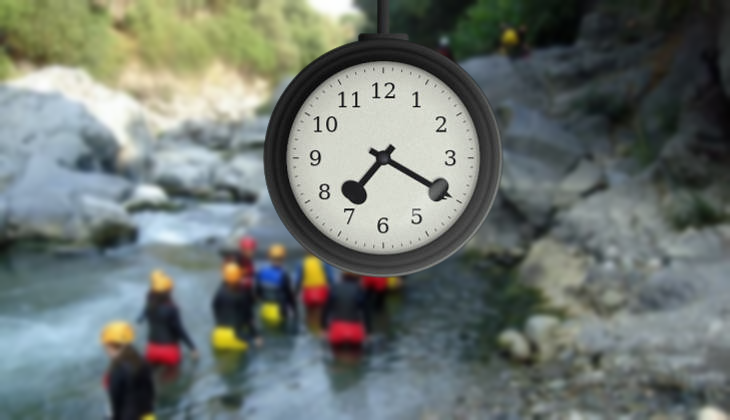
**7:20**
